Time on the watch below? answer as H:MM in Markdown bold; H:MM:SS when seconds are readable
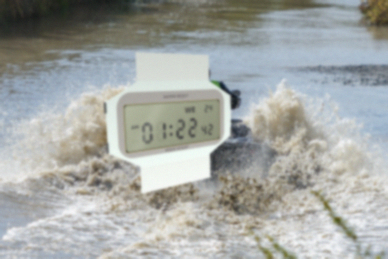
**1:22**
